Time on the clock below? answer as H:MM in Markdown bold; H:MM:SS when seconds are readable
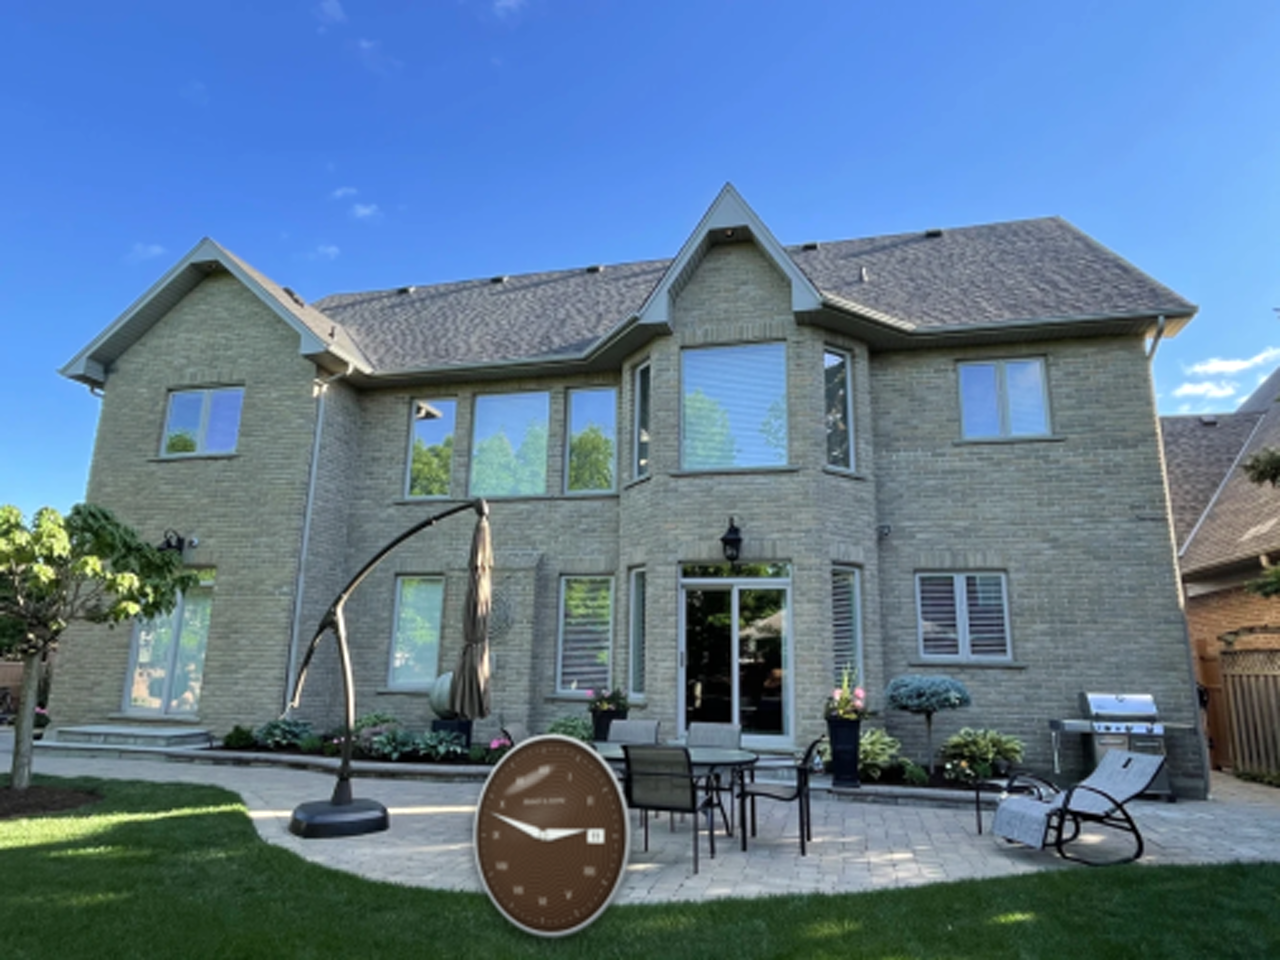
**2:48**
